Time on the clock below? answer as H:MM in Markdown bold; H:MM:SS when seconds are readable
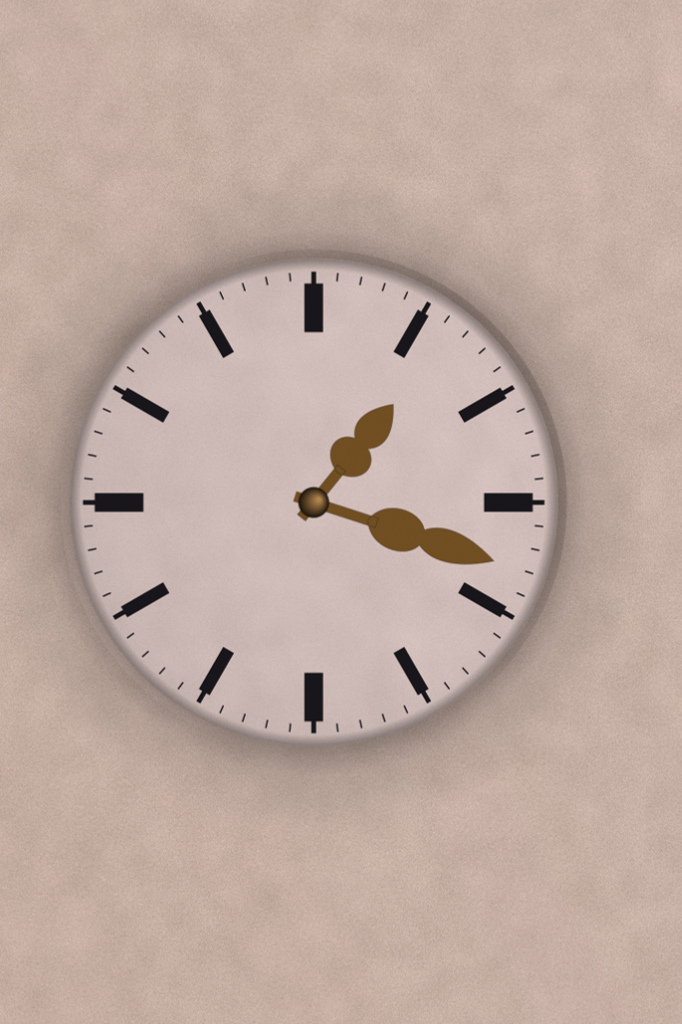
**1:18**
